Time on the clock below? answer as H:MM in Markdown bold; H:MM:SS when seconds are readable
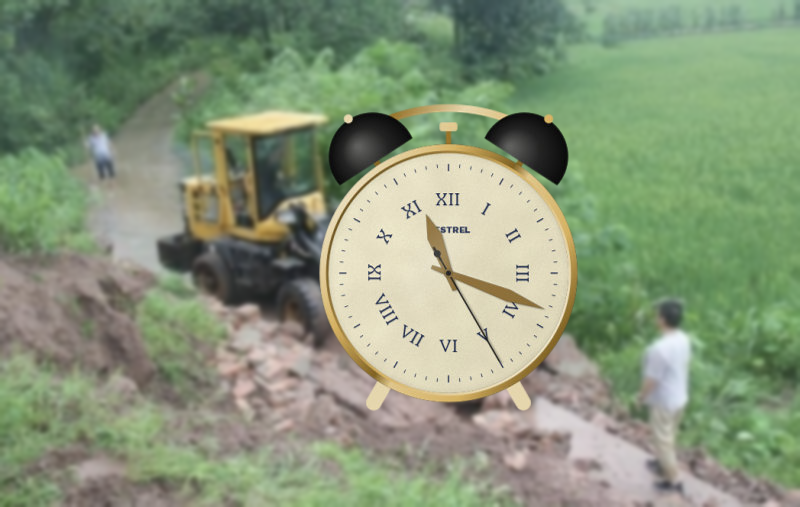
**11:18:25**
